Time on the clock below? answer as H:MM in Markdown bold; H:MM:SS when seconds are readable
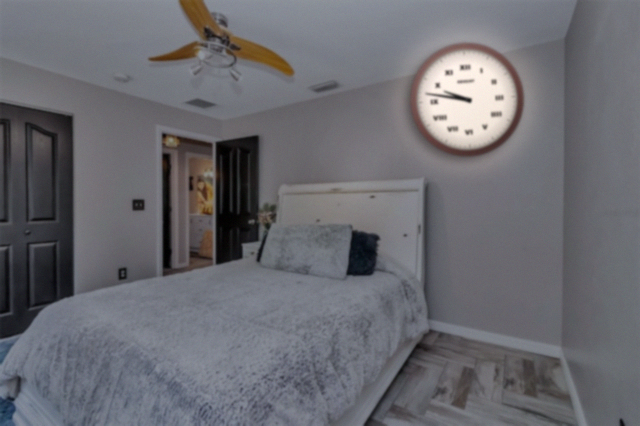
**9:47**
